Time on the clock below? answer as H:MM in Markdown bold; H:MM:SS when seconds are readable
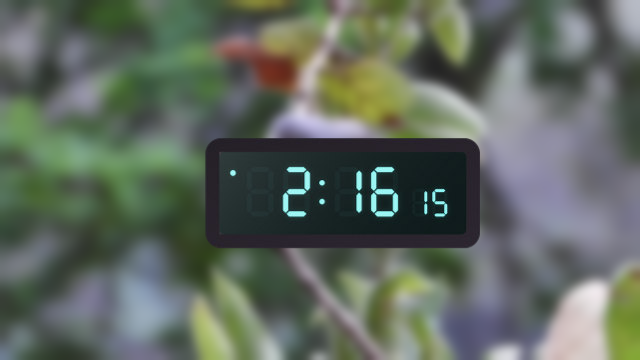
**2:16:15**
